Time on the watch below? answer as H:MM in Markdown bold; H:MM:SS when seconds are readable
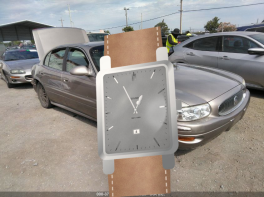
**12:56**
